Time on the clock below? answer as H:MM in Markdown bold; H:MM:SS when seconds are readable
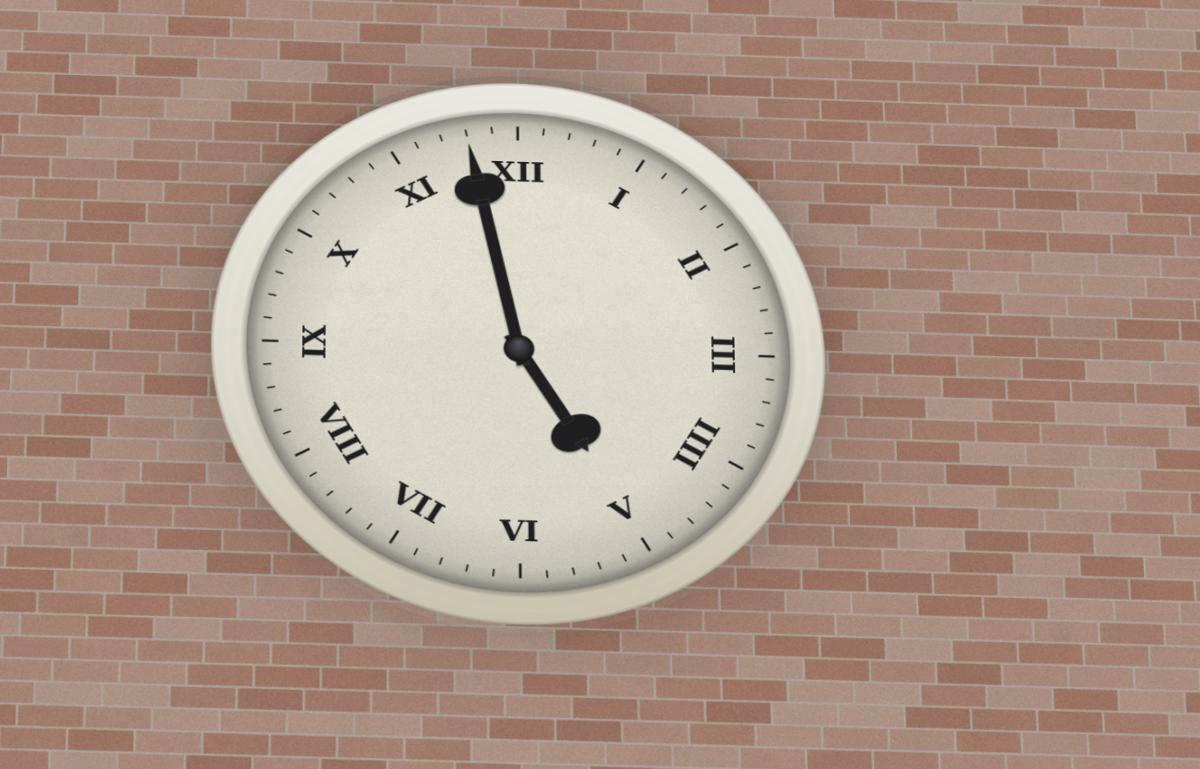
**4:58**
